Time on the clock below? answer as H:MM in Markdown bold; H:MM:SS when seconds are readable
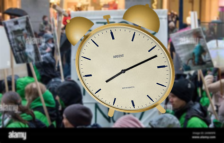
**8:12**
